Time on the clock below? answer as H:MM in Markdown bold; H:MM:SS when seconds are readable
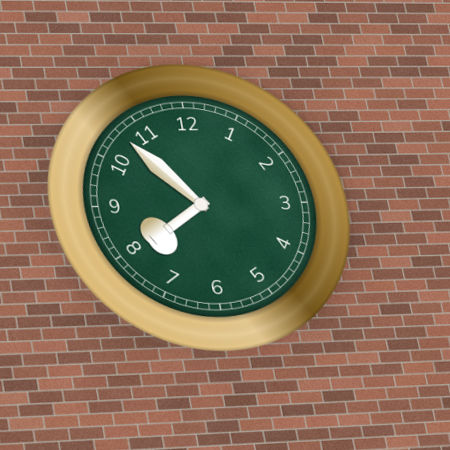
**7:53**
